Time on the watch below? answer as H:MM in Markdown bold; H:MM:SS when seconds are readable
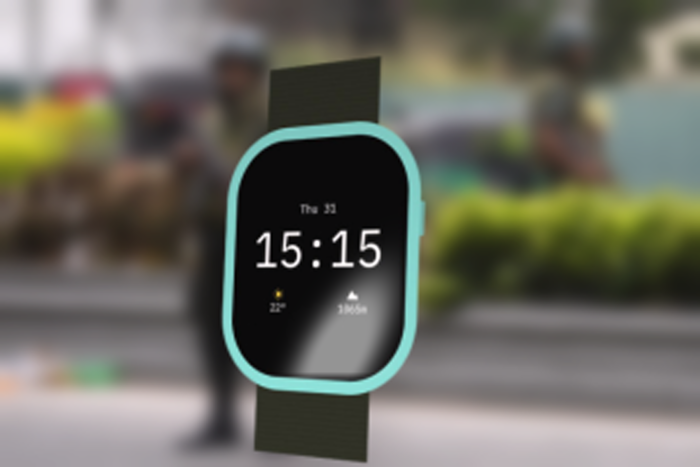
**15:15**
